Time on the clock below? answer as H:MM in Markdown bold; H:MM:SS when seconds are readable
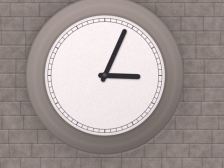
**3:04**
